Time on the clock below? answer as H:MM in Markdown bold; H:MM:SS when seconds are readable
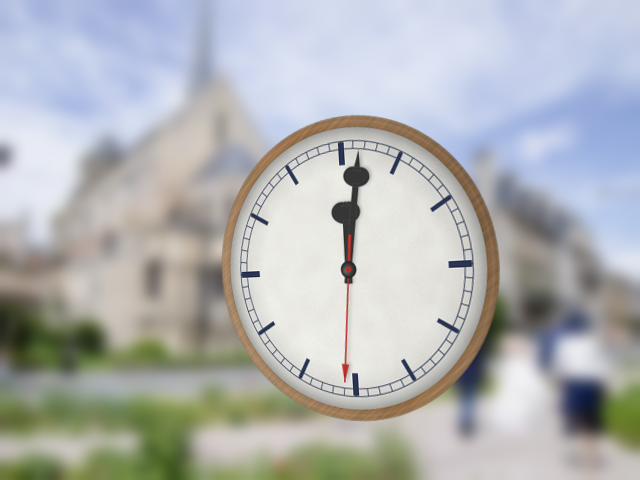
**12:01:31**
